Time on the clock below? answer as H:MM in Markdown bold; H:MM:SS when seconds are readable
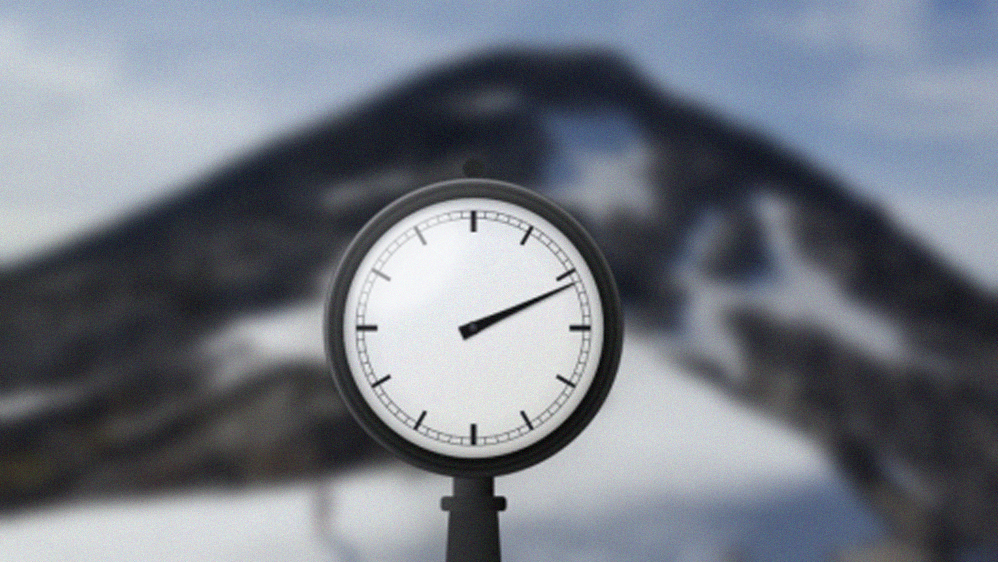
**2:11**
